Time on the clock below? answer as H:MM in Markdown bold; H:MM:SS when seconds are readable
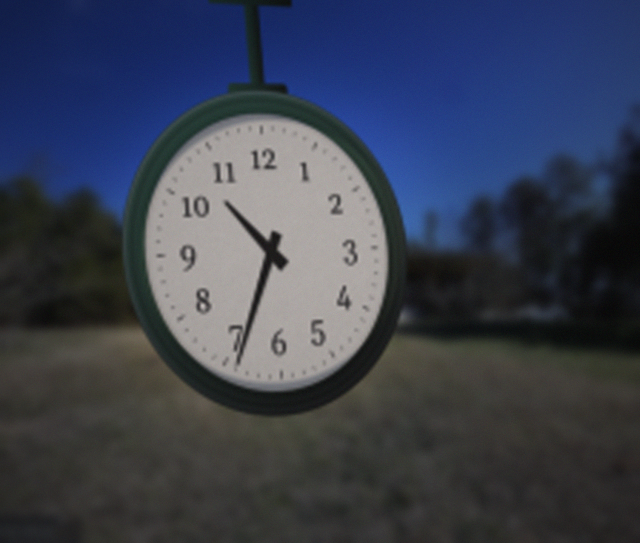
**10:34**
